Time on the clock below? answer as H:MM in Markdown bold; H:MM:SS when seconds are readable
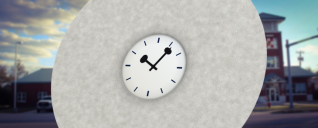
**10:06**
